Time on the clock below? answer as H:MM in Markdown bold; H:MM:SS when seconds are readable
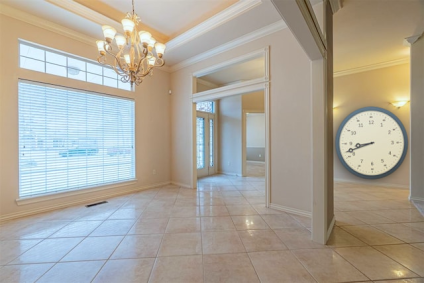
**8:42**
